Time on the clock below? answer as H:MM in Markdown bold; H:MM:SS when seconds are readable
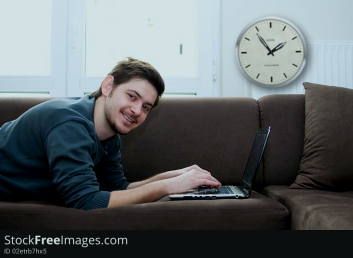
**1:54**
